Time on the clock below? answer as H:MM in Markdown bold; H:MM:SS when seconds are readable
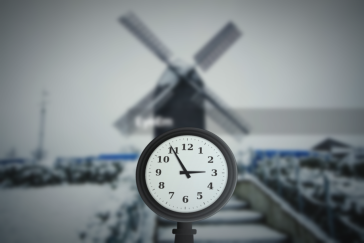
**2:55**
